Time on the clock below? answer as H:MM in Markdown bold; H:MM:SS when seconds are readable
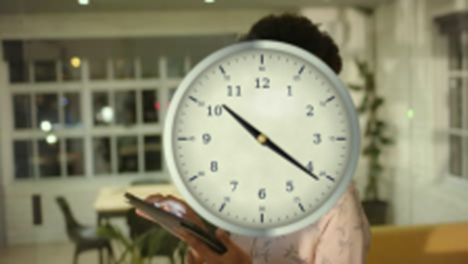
**10:21**
